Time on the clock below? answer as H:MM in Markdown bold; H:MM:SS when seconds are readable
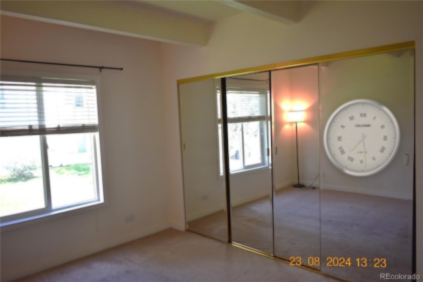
**7:29**
